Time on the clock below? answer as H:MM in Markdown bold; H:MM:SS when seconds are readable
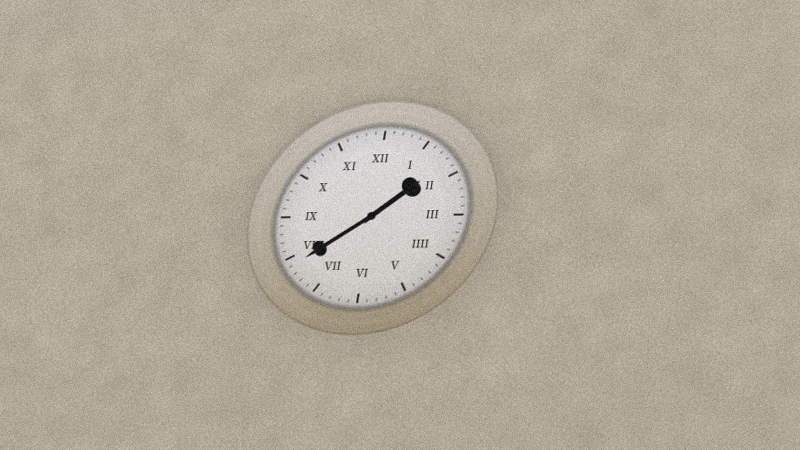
**1:39**
